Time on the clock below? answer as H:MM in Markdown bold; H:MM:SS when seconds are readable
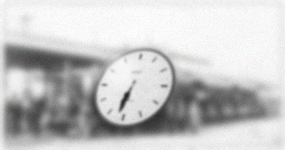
**6:32**
